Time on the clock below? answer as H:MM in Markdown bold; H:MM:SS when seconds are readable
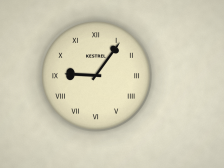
**9:06**
